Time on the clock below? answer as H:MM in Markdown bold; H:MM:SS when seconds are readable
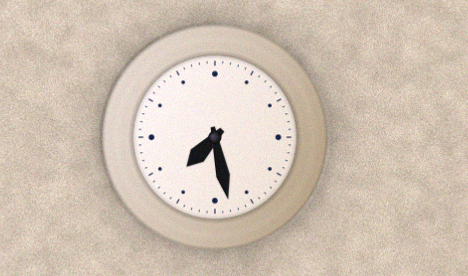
**7:28**
